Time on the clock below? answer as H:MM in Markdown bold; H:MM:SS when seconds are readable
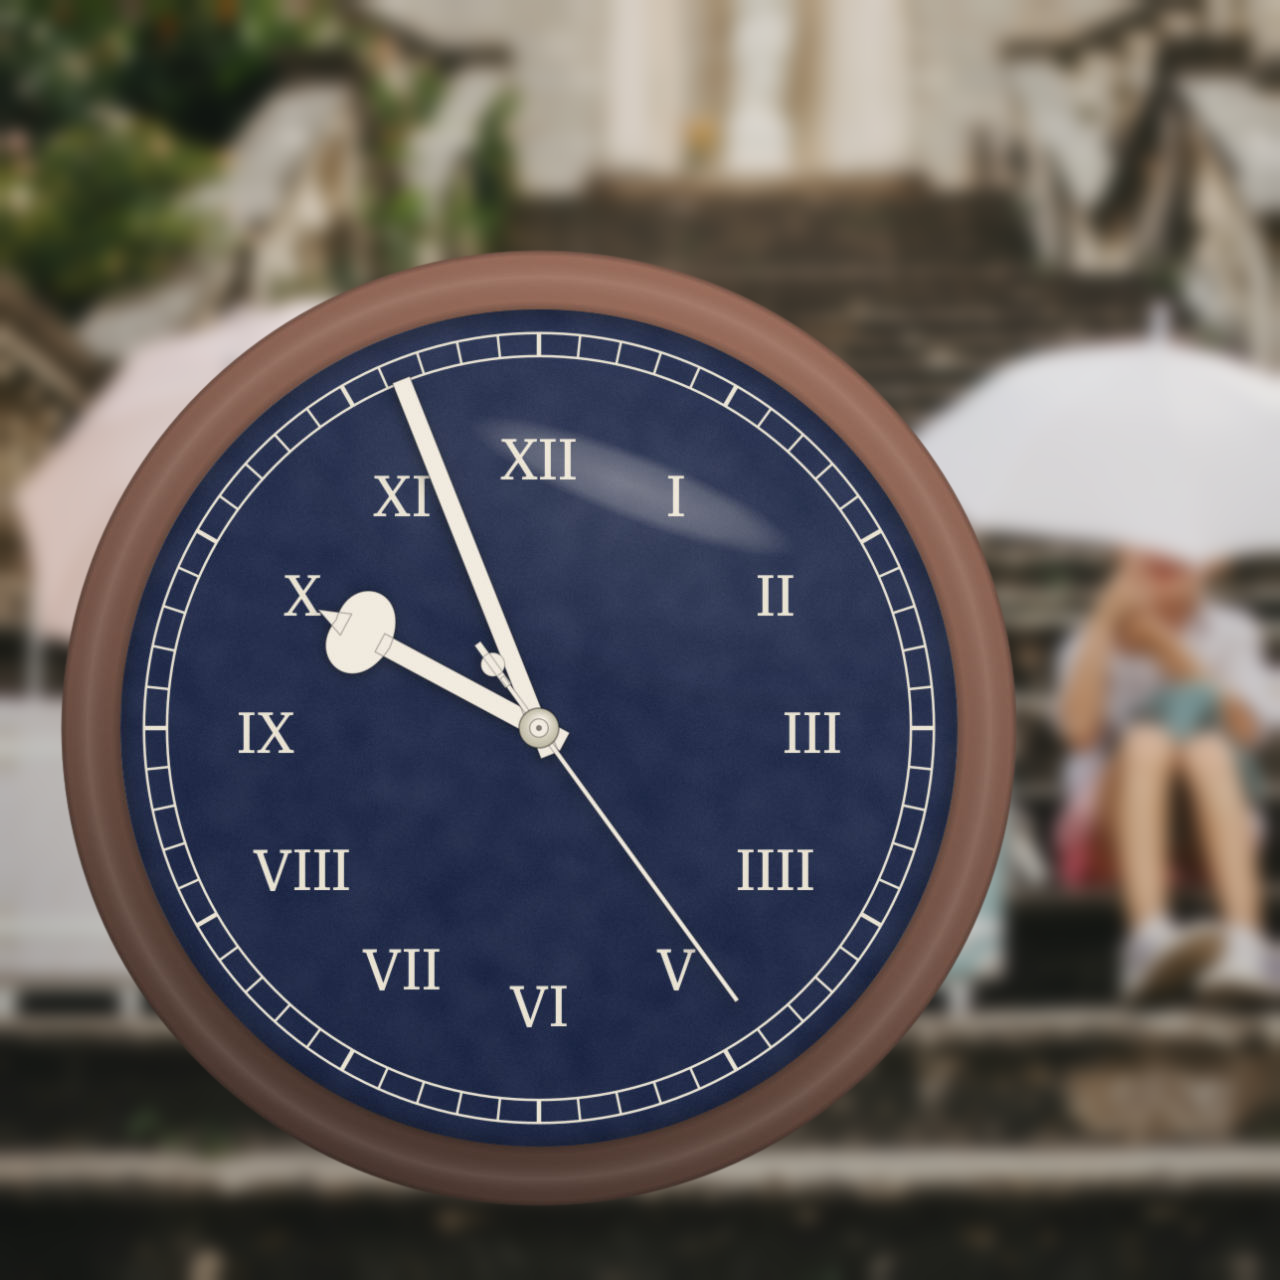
**9:56:24**
